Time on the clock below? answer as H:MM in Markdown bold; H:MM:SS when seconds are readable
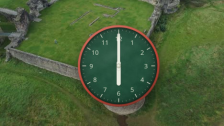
**6:00**
